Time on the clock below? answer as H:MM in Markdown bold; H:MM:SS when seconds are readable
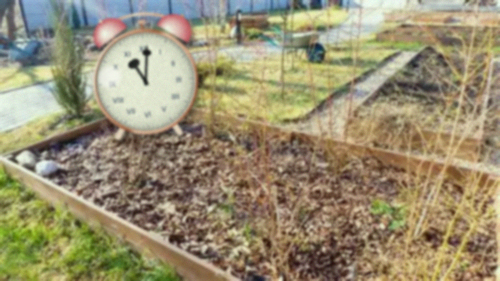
**11:01**
